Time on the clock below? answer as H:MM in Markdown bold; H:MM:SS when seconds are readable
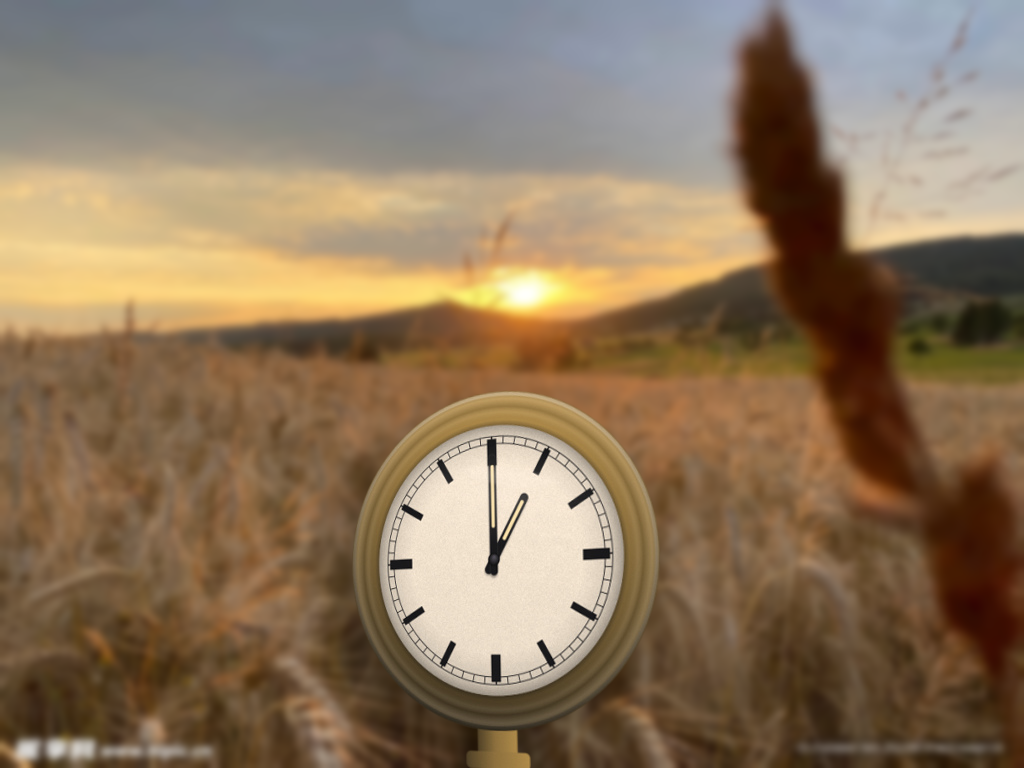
**1:00**
